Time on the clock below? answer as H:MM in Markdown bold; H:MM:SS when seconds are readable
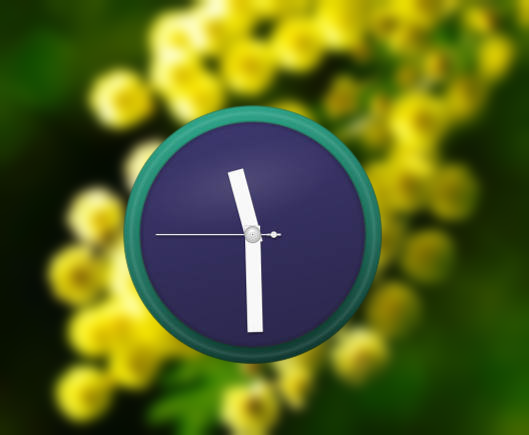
**11:29:45**
